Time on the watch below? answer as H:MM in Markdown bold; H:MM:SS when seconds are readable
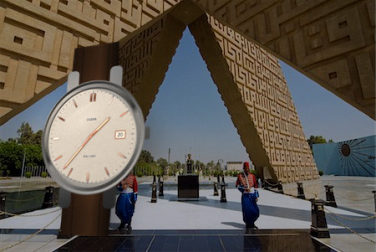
**1:37**
